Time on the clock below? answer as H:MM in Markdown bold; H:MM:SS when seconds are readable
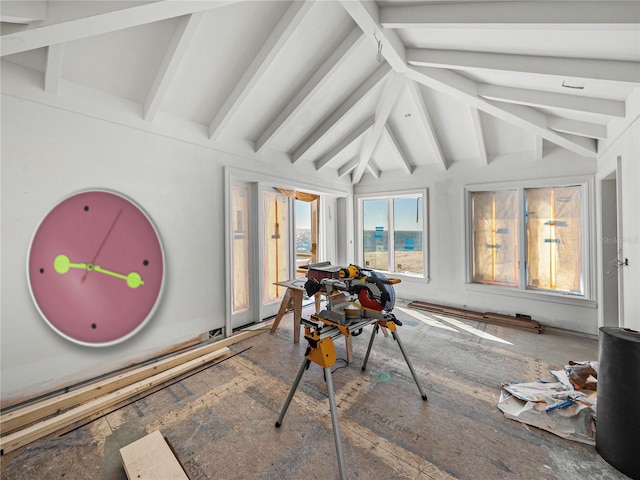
**9:18:06**
